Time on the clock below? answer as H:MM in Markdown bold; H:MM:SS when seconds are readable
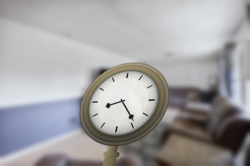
**8:24**
